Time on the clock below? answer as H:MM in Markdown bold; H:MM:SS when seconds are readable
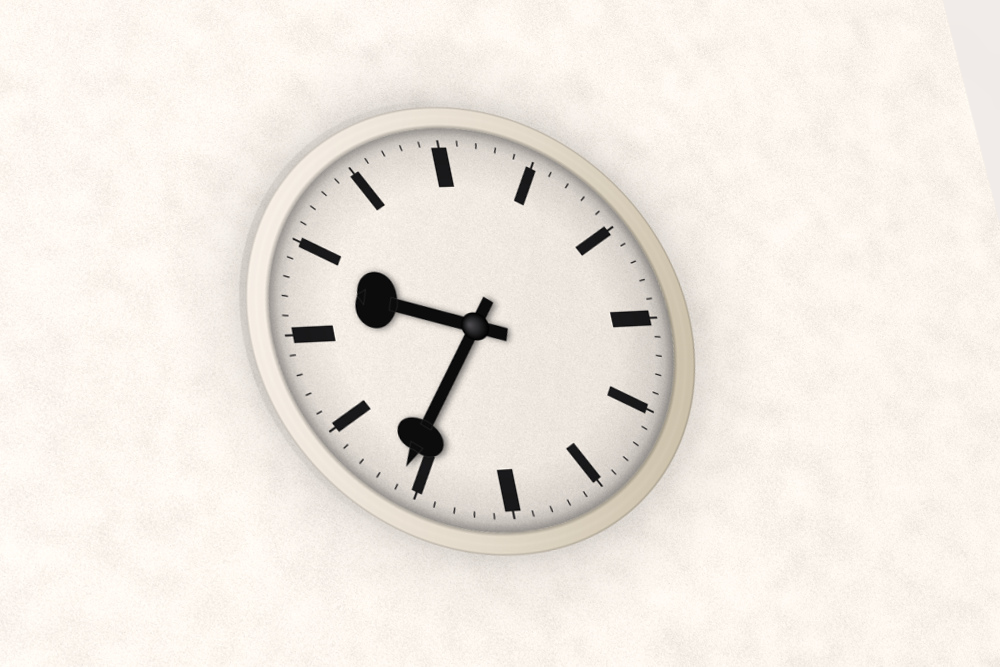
**9:36**
